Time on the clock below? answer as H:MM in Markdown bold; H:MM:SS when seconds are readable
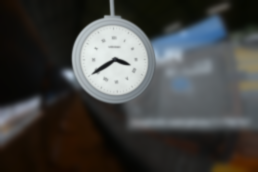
**3:40**
